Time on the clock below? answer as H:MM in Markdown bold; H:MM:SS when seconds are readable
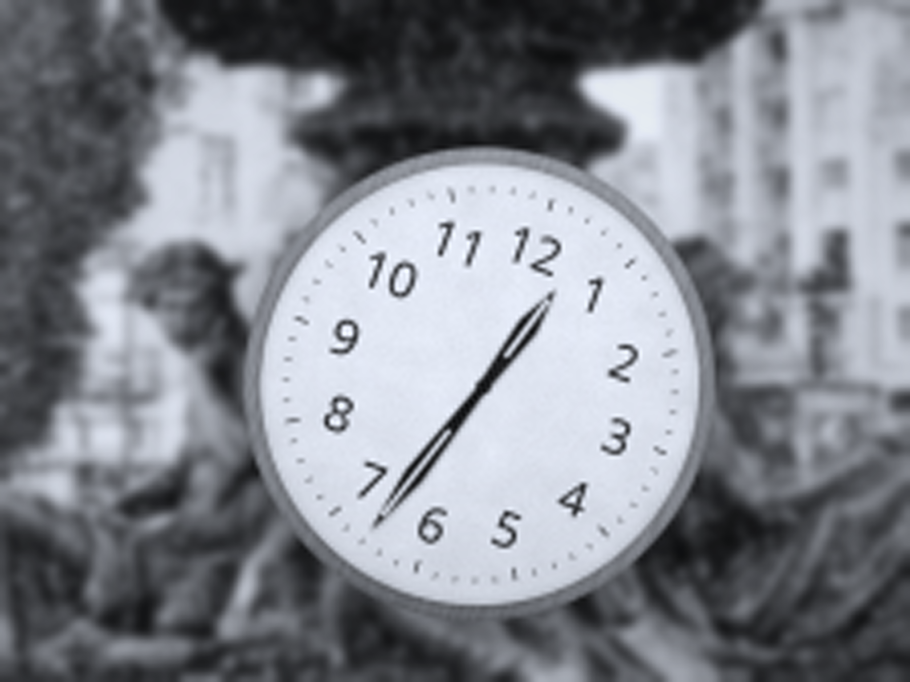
**12:33**
